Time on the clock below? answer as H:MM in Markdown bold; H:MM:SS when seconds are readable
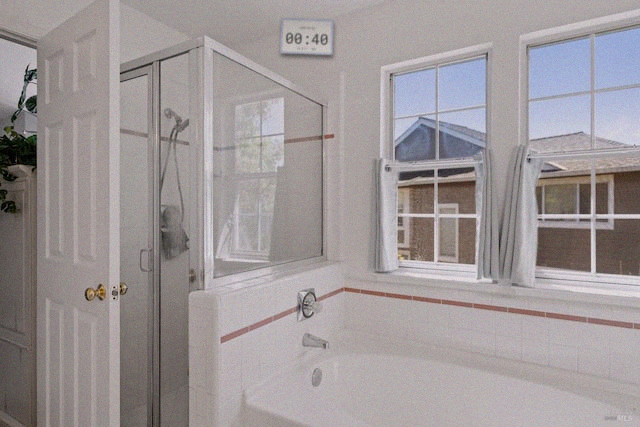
**0:40**
